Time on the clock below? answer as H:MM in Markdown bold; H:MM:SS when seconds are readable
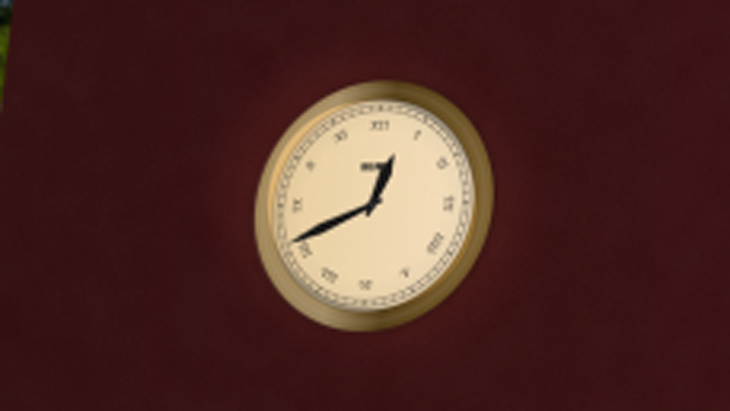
**12:41**
